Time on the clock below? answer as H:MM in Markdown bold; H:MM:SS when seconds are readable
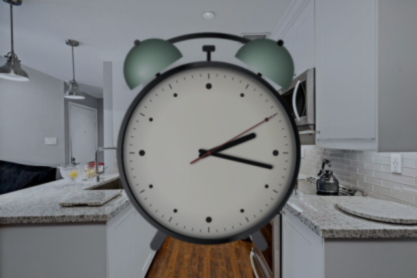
**2:17:10**
